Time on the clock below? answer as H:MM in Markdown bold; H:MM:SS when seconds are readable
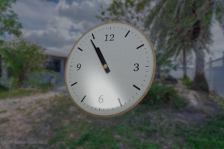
**10:54**
